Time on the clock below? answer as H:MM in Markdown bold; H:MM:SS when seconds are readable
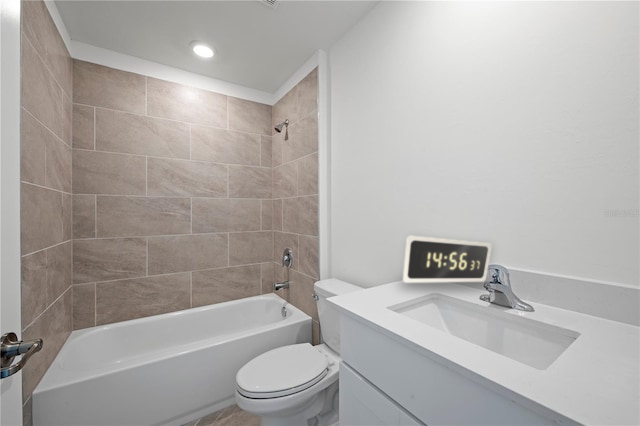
**14:56**
